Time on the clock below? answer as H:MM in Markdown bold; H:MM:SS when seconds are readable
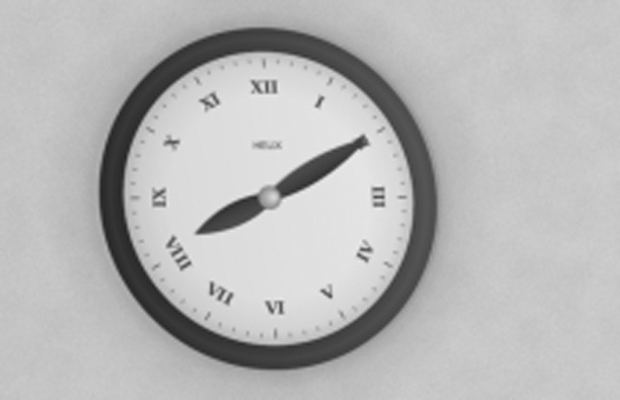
**8:10**
